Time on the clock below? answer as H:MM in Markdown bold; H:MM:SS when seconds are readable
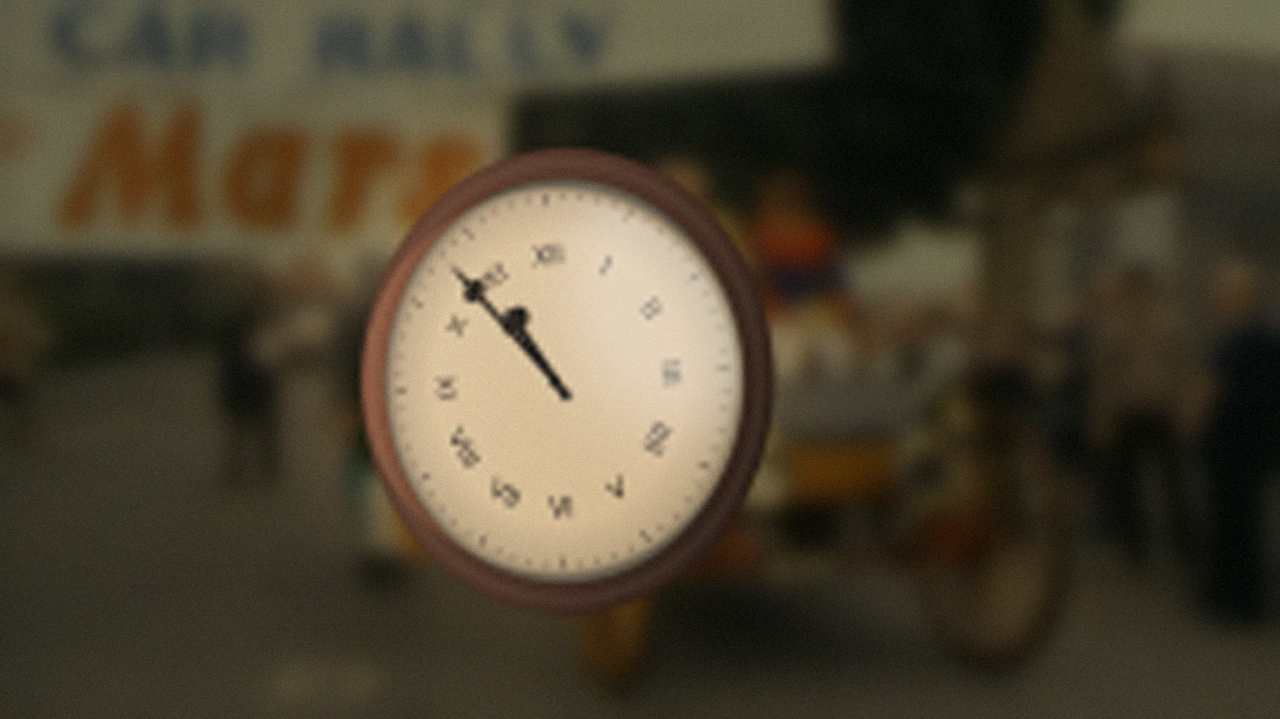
**10:53**
